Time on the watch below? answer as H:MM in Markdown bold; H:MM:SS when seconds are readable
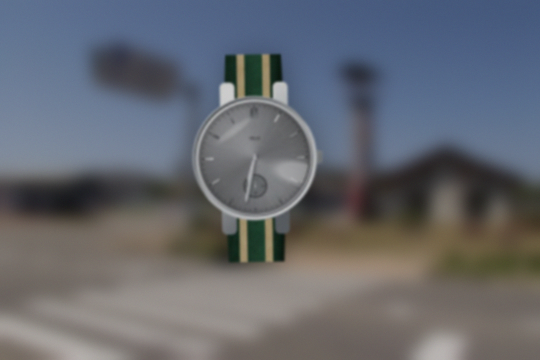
**6:32**
